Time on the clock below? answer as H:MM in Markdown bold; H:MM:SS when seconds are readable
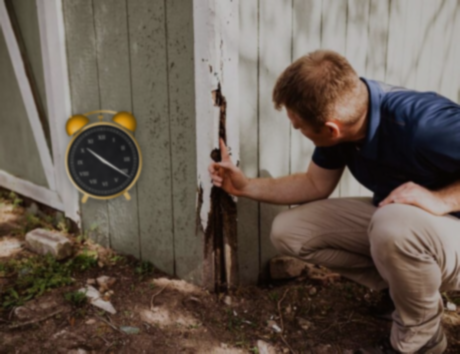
**10:21**
